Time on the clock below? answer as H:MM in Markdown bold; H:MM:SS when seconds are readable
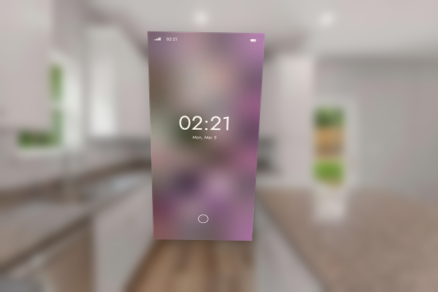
**2:21**
